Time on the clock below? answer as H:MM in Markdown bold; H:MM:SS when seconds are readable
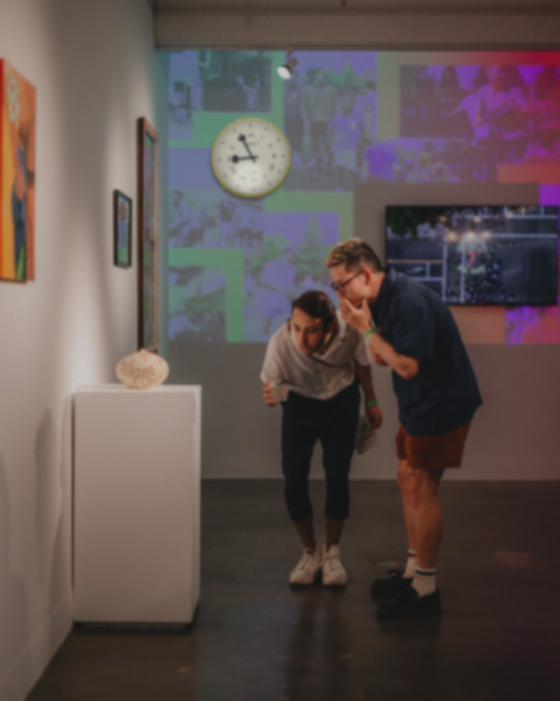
**8:56**
